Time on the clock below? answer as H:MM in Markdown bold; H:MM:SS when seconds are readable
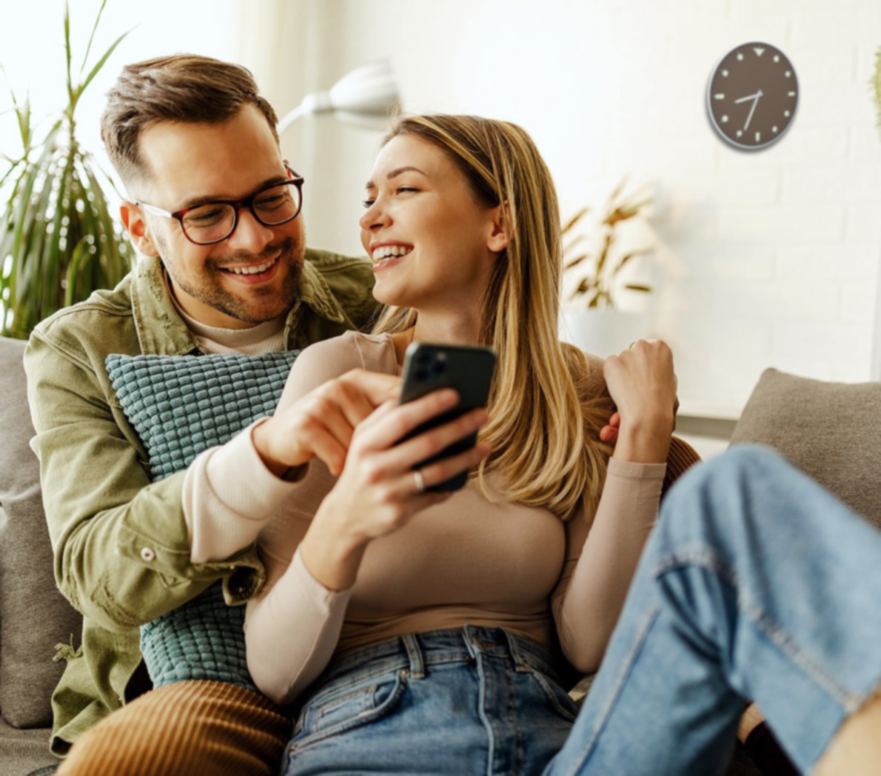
**8:34**
